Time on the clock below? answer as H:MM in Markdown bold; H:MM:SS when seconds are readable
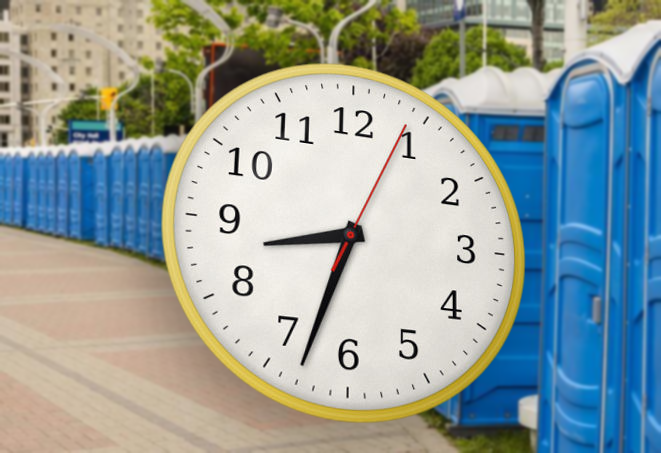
**8:33:04**
